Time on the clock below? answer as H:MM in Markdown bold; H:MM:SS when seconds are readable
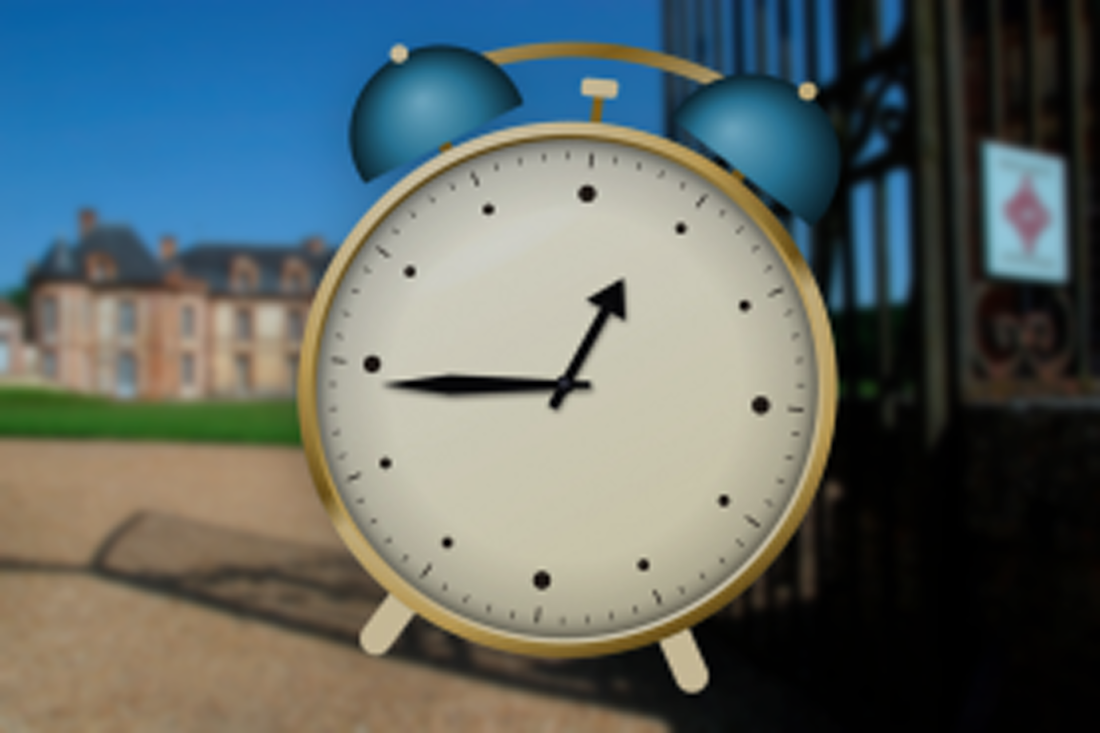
**12:44**
